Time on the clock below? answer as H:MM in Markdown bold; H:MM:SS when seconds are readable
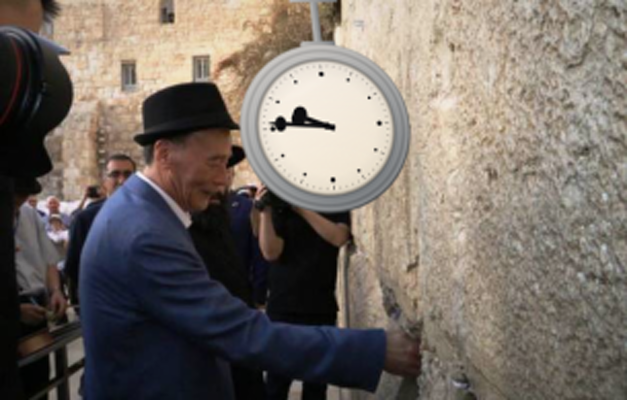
**9:46**
